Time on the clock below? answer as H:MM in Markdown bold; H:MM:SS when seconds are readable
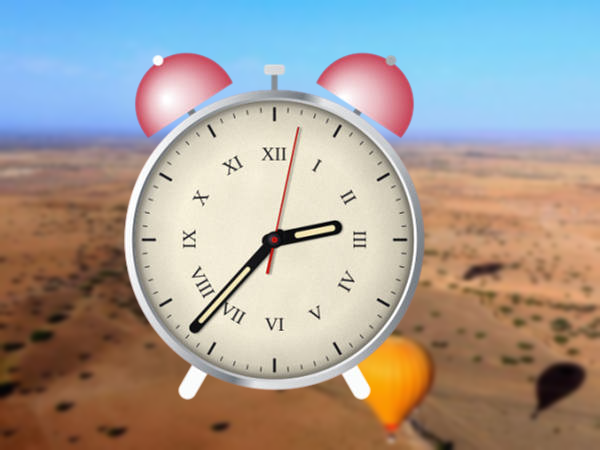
**2:37:02**
